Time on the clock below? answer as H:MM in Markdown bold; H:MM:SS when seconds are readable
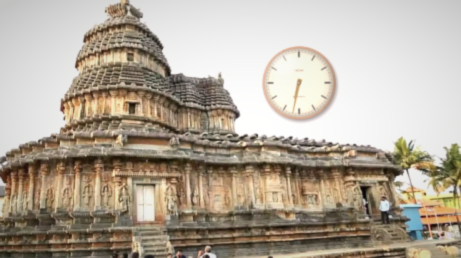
**6:32**
